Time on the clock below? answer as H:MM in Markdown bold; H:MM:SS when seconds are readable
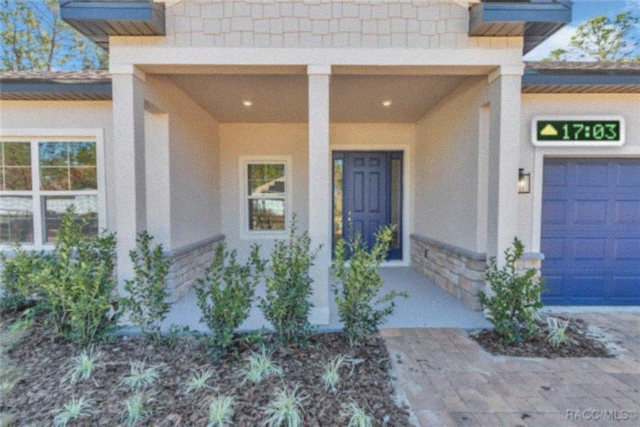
**17:03**
